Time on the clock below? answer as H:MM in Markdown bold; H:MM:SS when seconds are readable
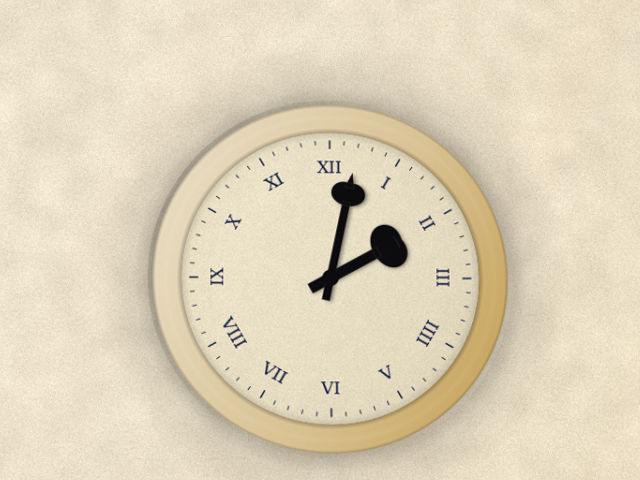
**2:02**
